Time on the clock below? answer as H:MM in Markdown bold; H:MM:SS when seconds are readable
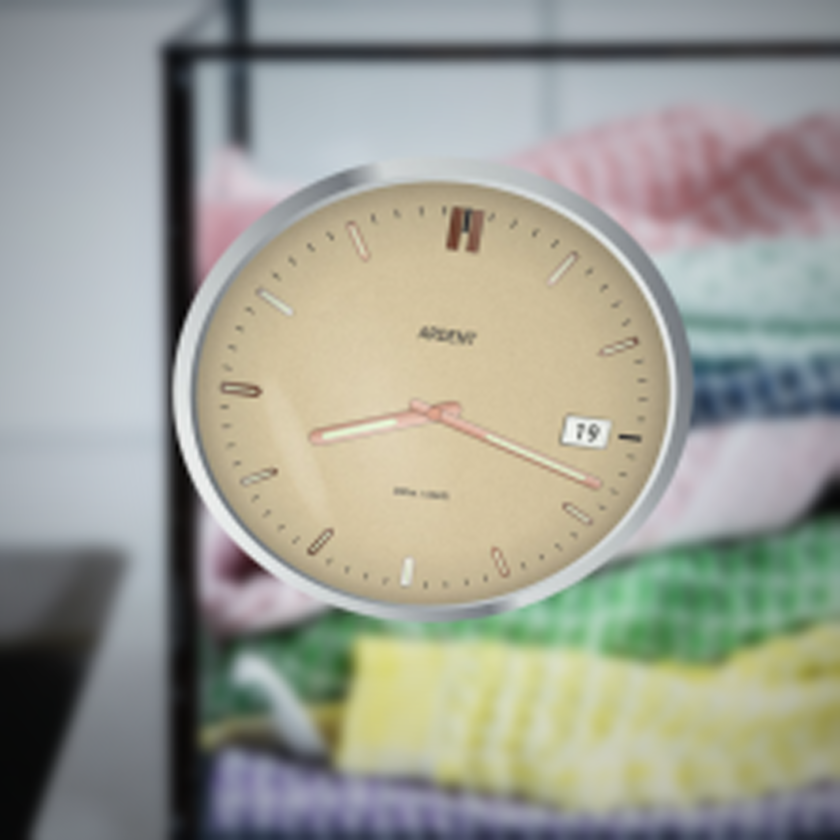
**8:18**
